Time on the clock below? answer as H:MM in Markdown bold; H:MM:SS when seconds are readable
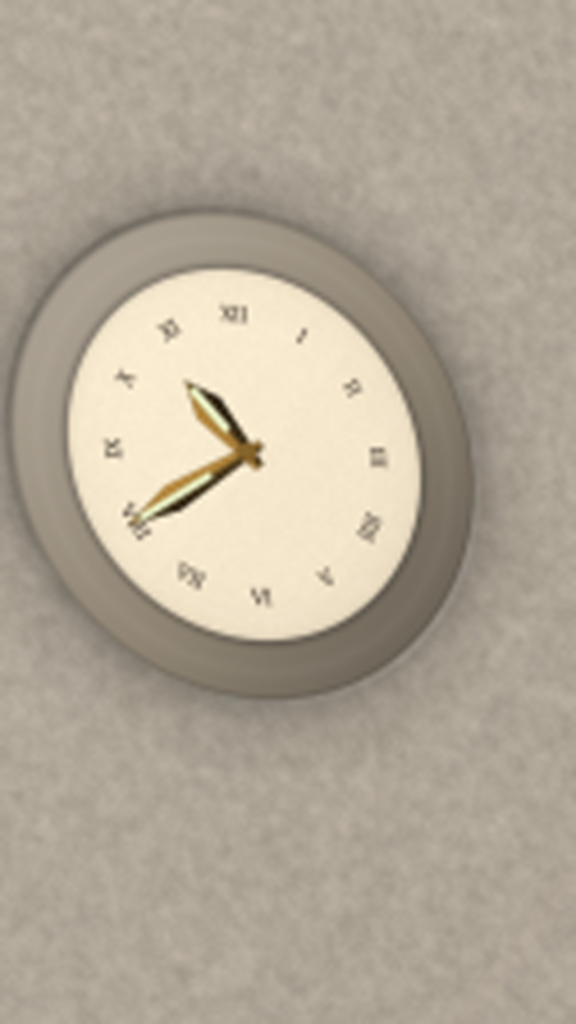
**10:40**
